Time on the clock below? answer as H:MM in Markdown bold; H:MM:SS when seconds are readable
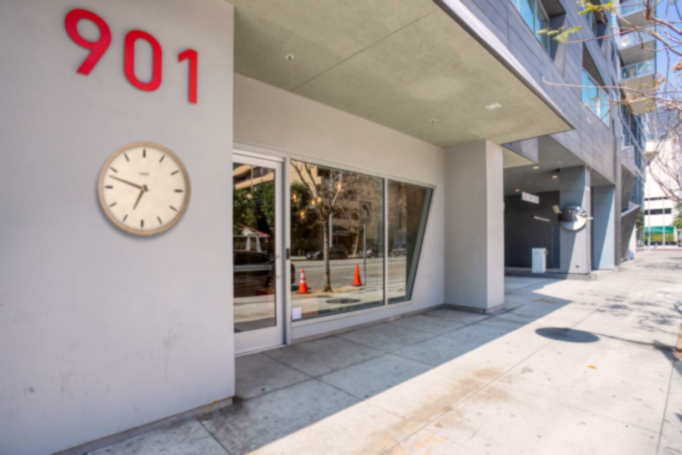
**6:48**
